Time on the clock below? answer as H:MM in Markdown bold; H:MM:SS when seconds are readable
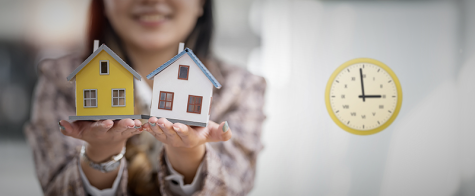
**2:59**
